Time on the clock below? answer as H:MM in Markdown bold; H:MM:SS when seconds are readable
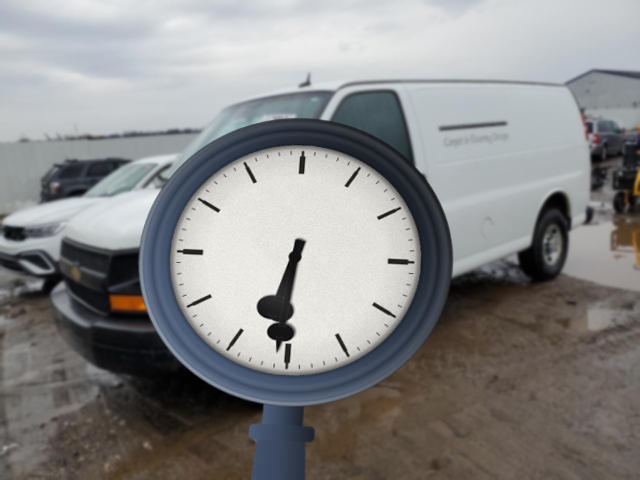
**6:31**
